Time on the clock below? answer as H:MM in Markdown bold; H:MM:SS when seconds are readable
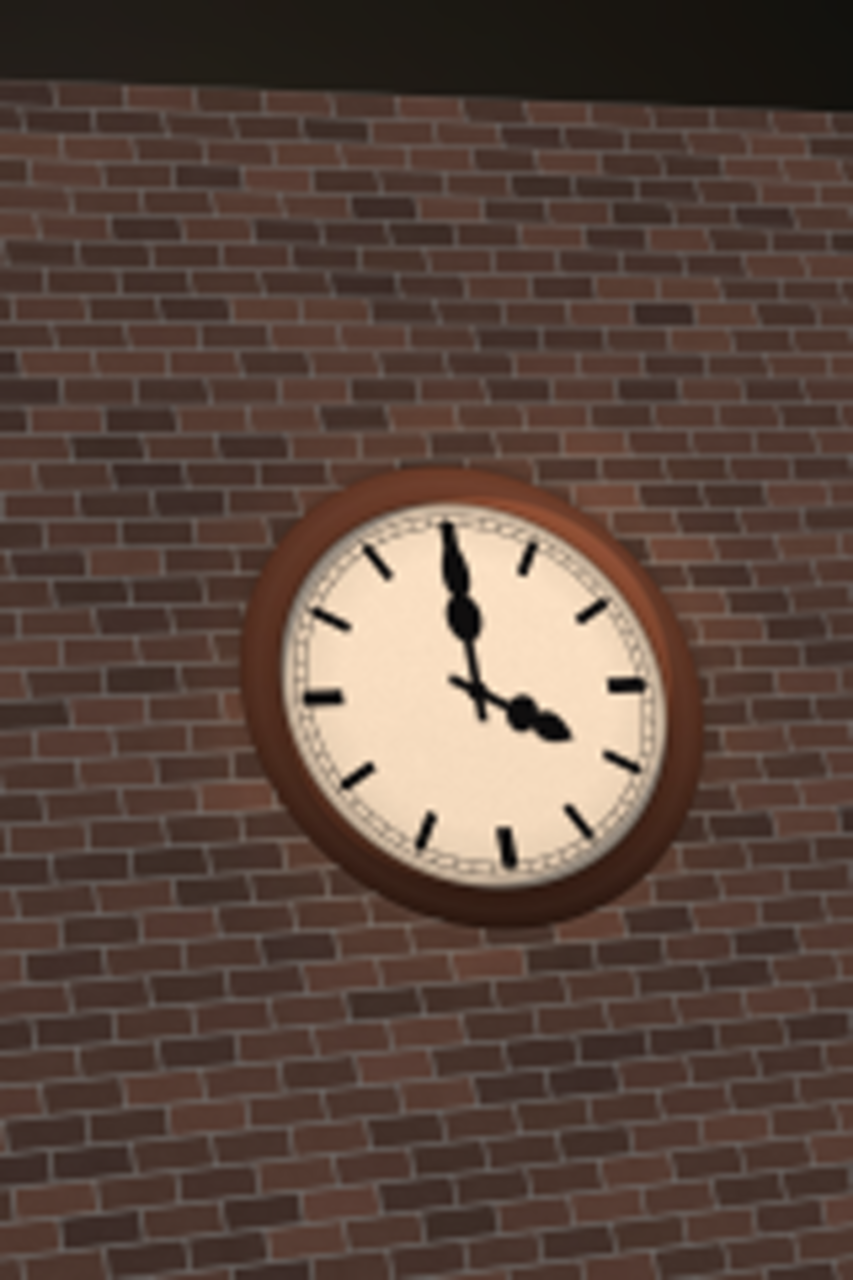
**4:00**
